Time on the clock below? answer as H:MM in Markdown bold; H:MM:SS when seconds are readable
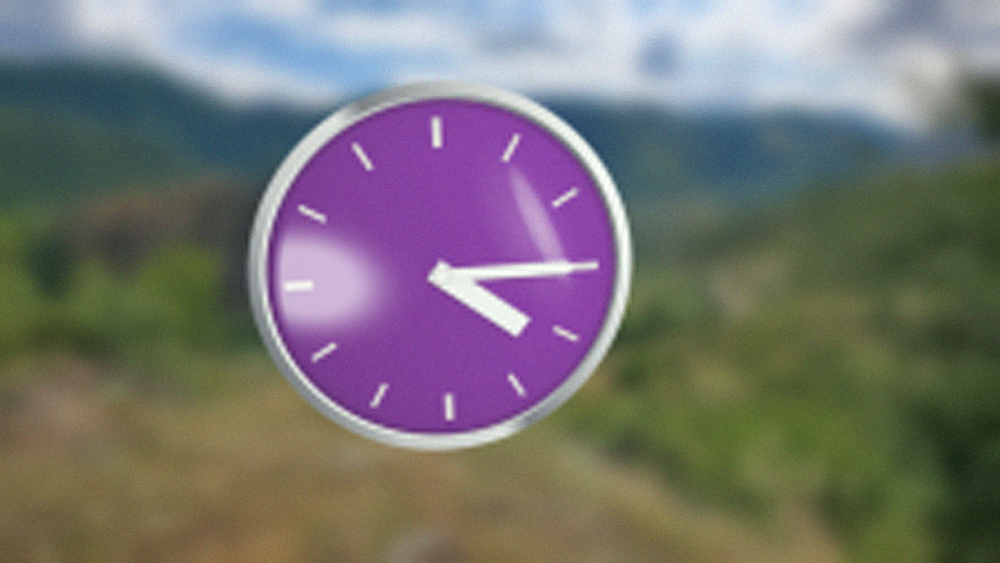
**4:15**
